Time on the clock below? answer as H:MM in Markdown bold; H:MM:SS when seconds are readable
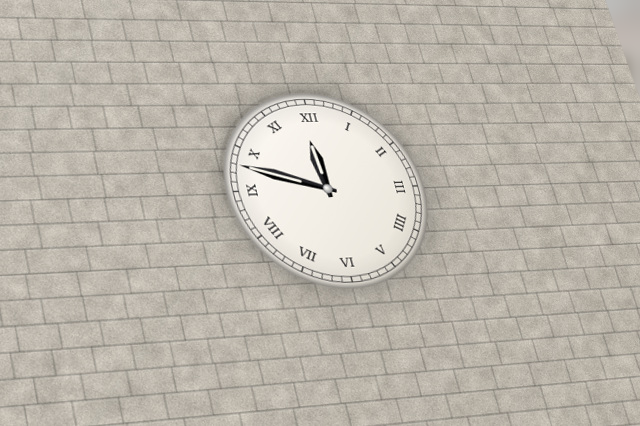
**11:48**
